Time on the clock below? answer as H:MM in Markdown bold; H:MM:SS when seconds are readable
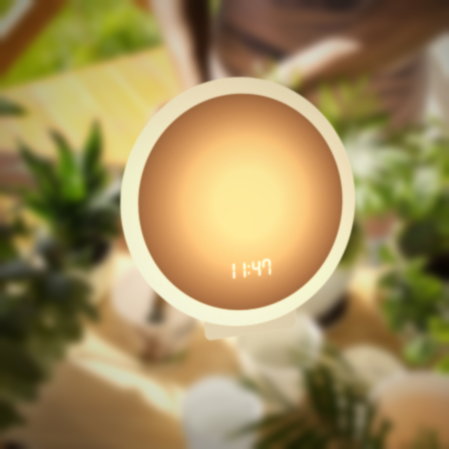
**11:47**
